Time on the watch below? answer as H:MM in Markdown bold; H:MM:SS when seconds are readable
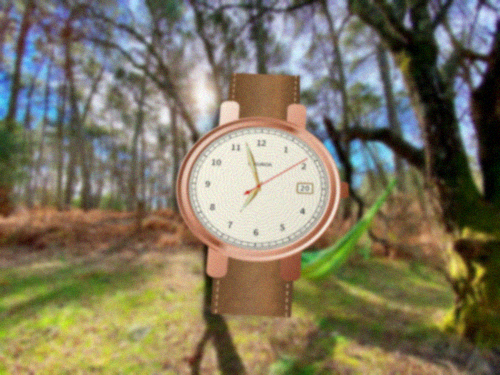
**6:57:09**
